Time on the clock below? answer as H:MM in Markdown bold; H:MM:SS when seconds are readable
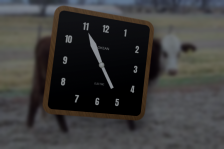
**4:55**
